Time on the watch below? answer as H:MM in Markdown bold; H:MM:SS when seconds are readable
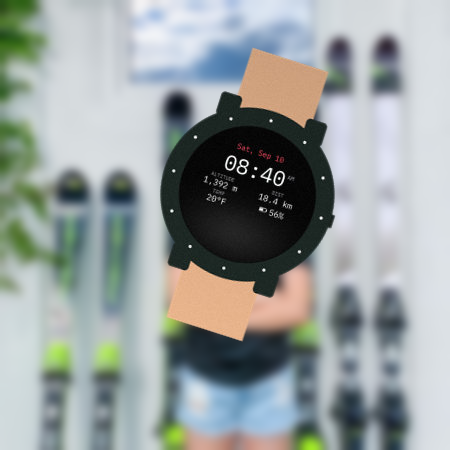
**8:40**
